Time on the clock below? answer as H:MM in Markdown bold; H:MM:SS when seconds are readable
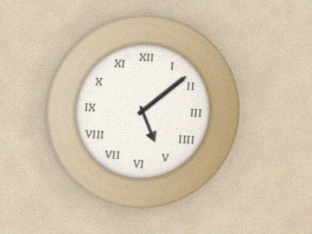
**5:08**
